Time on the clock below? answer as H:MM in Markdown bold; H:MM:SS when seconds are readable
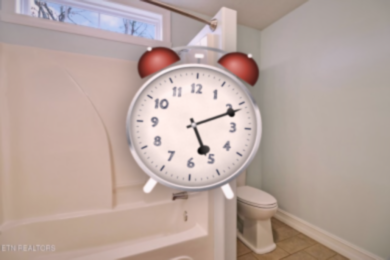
**5:11**
